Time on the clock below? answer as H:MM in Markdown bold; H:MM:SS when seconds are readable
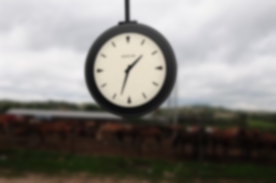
**1:33**
